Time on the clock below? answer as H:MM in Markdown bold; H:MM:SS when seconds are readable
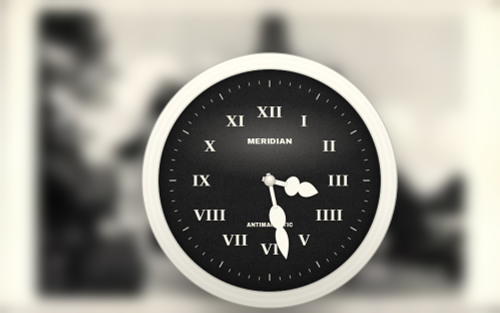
**3:28**
